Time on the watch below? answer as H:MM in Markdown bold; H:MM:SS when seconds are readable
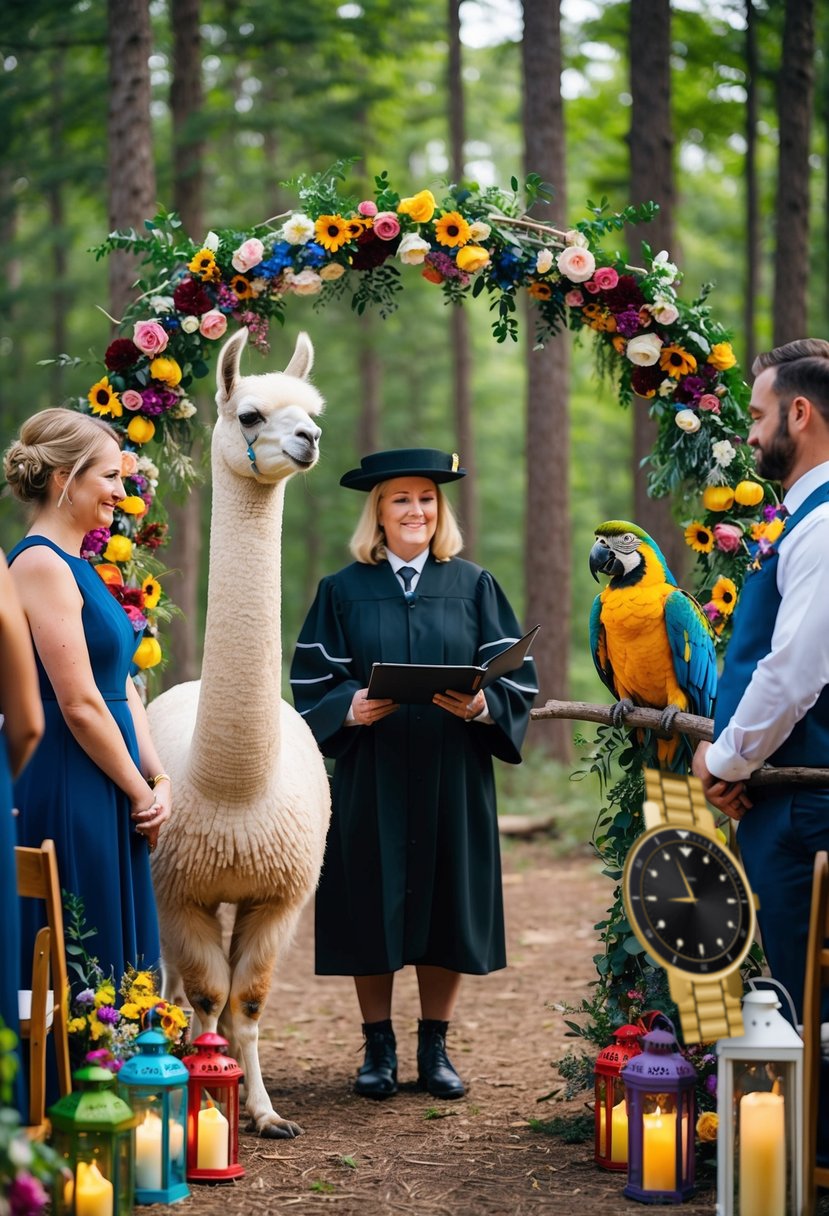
**8:57**
